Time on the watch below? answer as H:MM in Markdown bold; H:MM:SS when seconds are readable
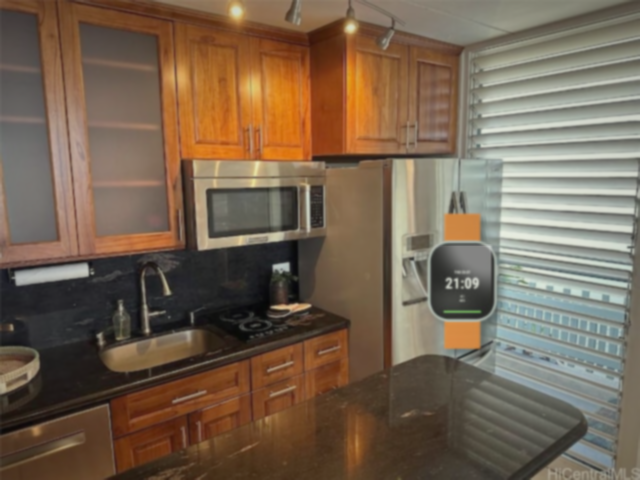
**21:09**
